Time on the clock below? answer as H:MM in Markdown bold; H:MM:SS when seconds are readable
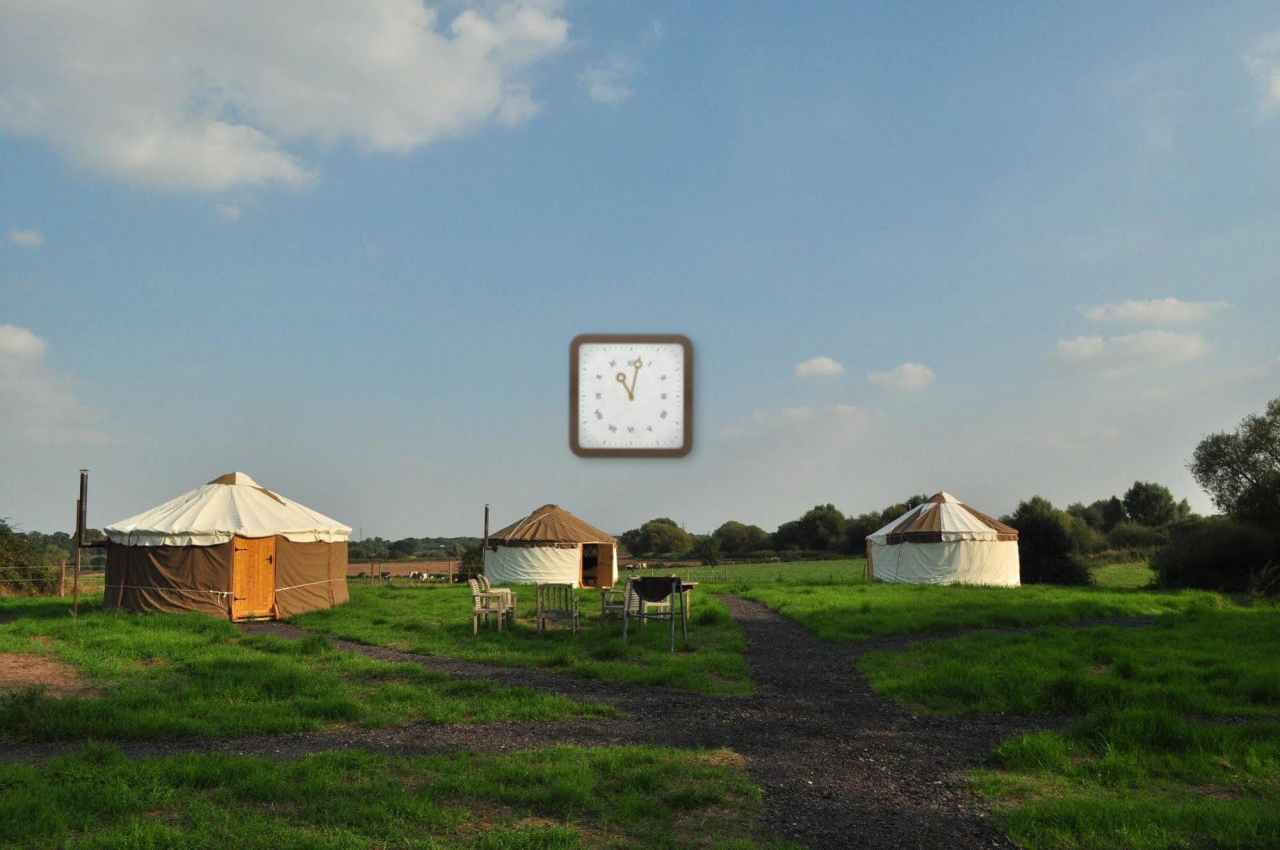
**11:02**
